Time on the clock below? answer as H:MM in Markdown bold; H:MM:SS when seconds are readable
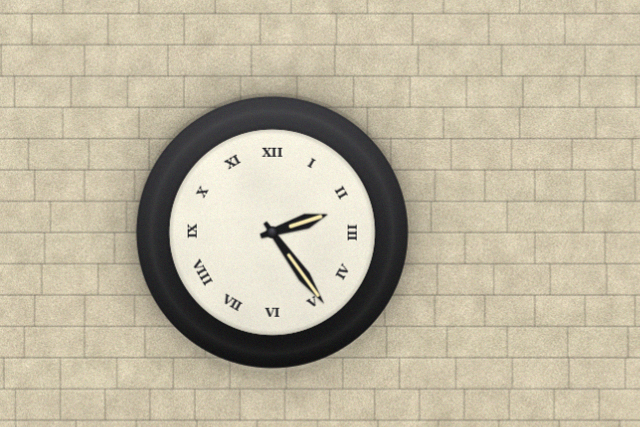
**2:24**
